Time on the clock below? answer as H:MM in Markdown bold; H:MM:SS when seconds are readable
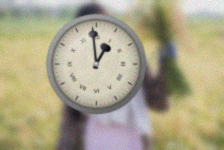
**12:59**
